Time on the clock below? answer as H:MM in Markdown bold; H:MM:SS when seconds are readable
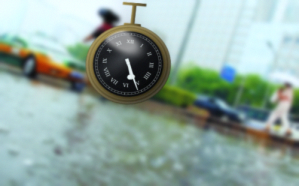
**5:26**
